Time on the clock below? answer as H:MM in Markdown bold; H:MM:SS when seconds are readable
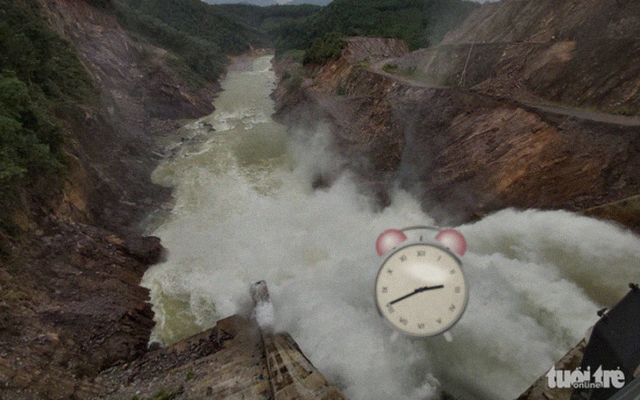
**2:41**
